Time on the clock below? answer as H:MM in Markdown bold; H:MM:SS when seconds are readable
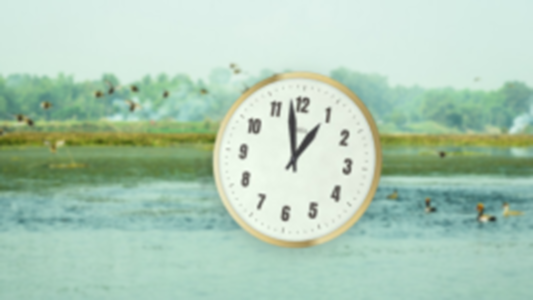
**12:58**
